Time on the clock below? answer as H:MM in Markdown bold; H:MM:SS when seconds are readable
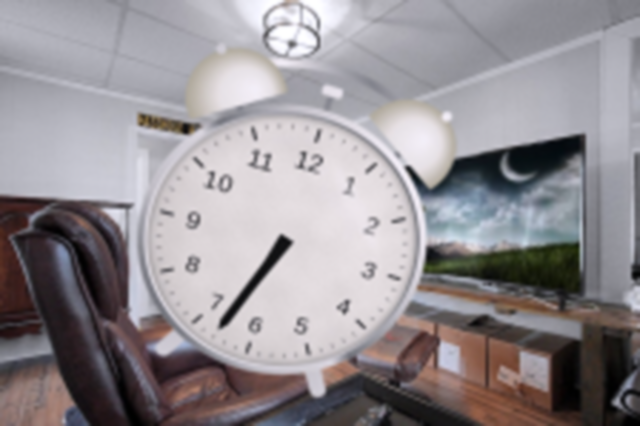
**6:33**
